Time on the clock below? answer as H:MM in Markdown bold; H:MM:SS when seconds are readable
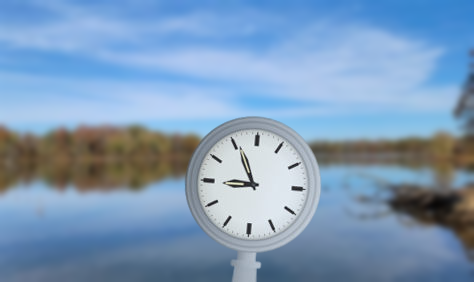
**8:56**
